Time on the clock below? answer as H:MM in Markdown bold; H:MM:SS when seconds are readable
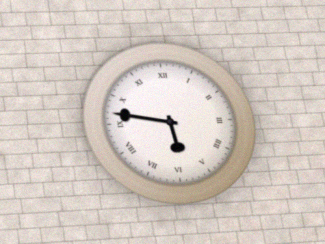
**5:47**
